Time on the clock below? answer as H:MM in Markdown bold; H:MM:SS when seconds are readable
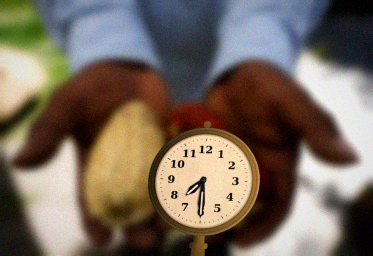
**7:30**
